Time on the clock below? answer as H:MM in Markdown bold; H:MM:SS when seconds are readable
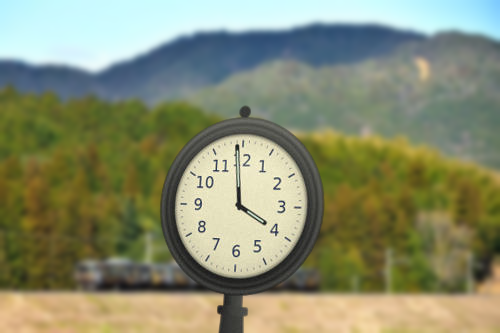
**3:59**
